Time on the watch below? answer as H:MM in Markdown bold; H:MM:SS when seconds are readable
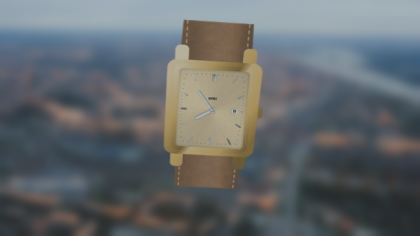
**7:54**
